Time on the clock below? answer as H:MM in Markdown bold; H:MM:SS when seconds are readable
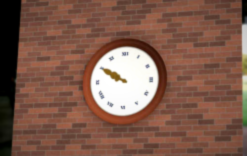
**9:50**
